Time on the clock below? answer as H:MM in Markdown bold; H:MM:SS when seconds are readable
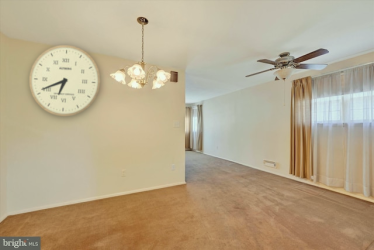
**6:41**
